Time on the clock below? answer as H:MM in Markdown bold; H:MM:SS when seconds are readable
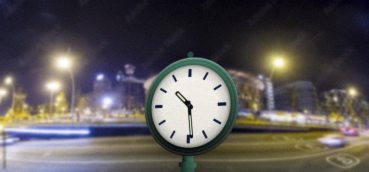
**10:29**
